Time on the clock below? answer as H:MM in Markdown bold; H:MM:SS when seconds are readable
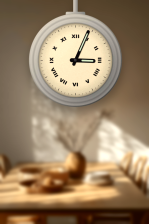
**3:04**
